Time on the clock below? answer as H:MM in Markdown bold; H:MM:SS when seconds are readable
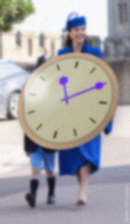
**11:10**
